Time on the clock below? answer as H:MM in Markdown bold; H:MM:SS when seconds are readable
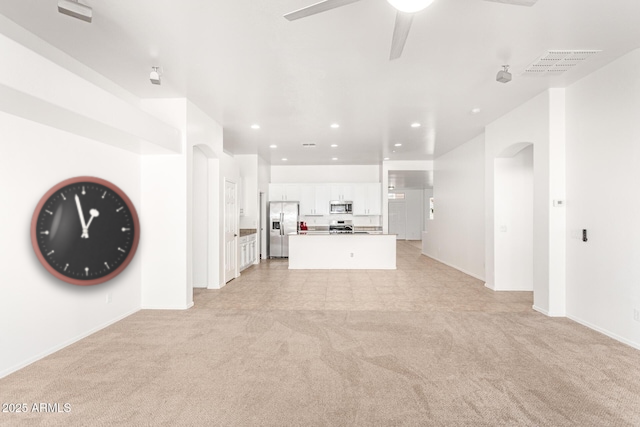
**12:58**
